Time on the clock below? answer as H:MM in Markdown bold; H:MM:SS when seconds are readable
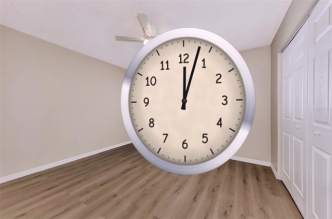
**12:03**
